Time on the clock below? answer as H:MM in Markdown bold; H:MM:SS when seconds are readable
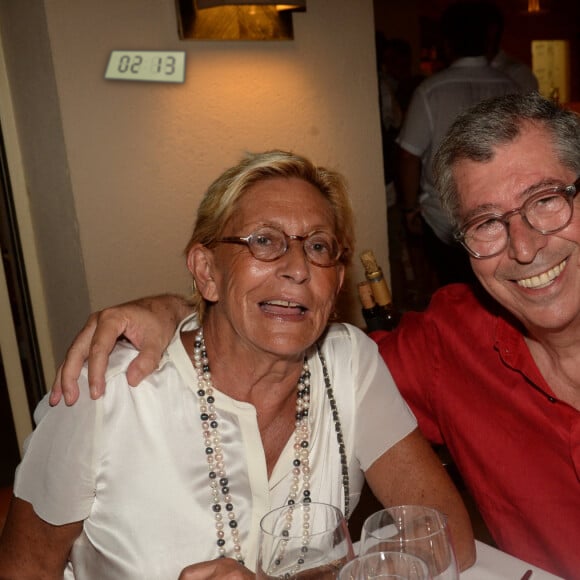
**2:13**
